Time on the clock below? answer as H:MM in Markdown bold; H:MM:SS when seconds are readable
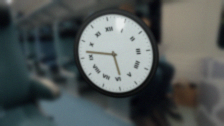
**5:47**
